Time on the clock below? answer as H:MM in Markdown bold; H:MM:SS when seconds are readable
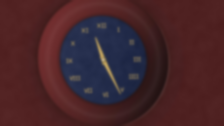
**11:26**
